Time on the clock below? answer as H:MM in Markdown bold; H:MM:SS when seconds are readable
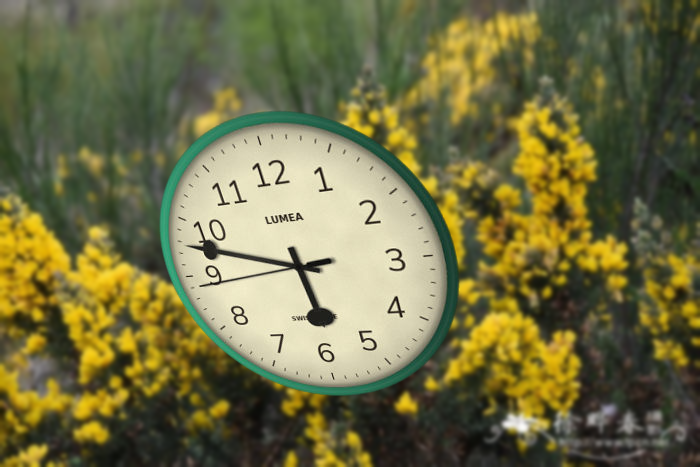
**5:47:44**
